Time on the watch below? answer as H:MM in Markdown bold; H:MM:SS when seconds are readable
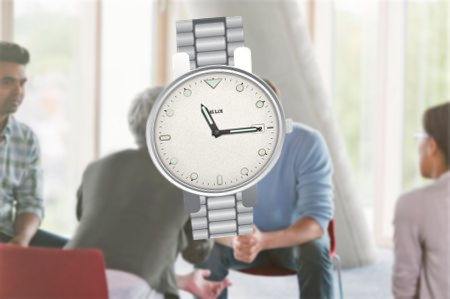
**11:15**
